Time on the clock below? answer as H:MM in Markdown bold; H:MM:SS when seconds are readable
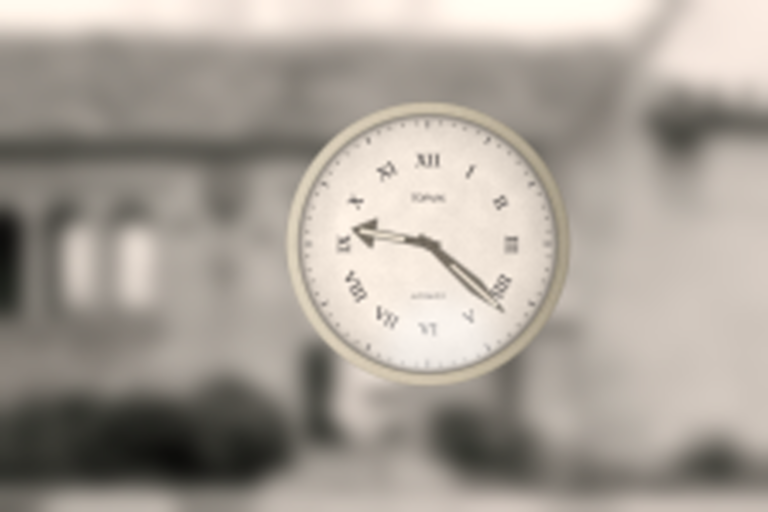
**9:22**
